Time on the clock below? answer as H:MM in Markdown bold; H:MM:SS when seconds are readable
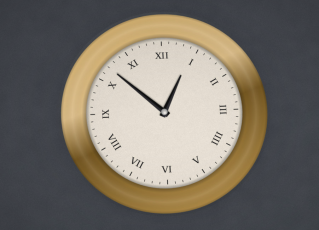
**12:52**
